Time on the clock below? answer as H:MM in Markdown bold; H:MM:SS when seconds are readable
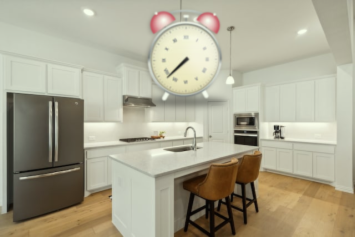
**7:38**
